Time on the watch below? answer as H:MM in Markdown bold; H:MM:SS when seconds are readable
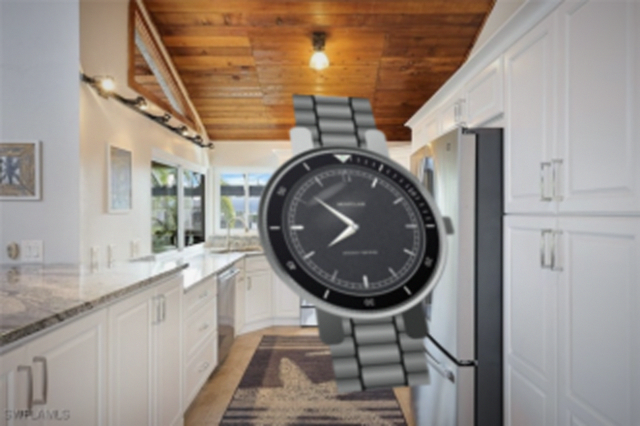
**7:52**
